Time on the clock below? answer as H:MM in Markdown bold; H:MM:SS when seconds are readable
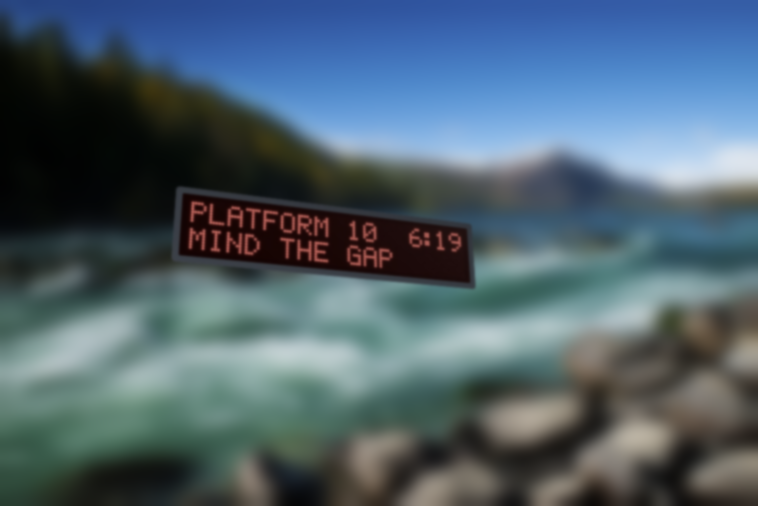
**6:19**
